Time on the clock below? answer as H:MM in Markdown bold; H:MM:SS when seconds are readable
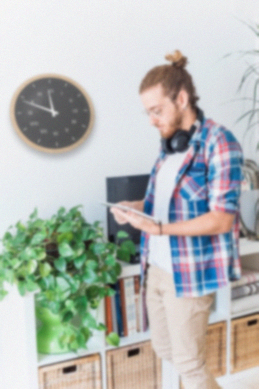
**11:49**
